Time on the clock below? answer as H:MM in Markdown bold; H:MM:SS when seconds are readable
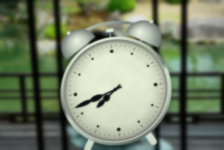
**7:42**
